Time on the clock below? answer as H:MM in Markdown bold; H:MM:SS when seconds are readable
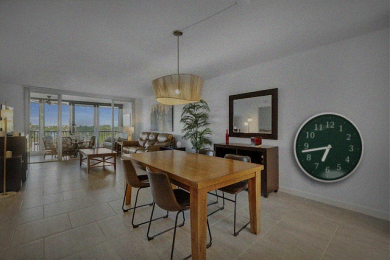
**6:43**
